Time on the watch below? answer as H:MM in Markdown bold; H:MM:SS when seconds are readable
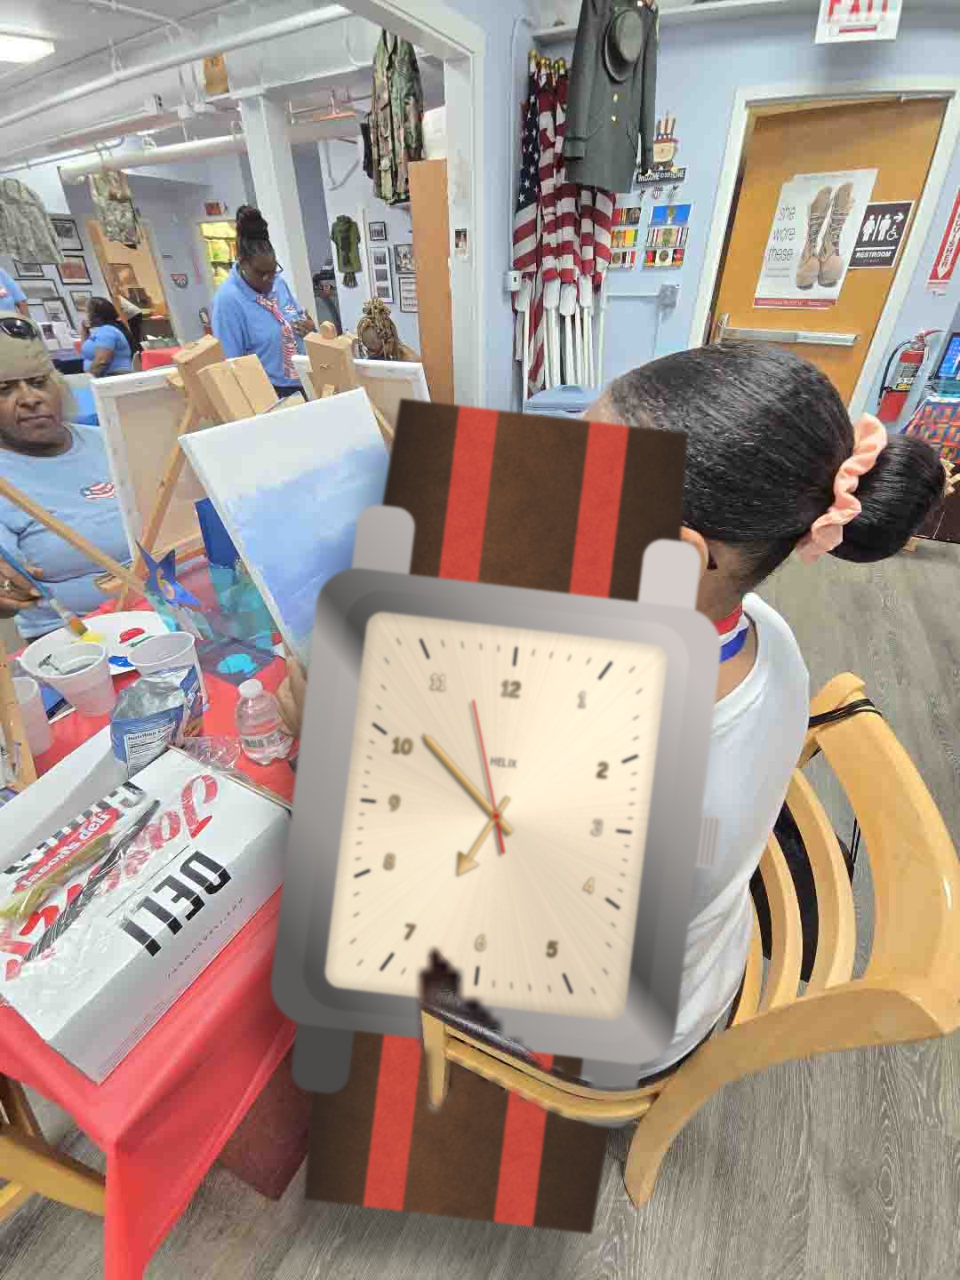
**6:51:57**
